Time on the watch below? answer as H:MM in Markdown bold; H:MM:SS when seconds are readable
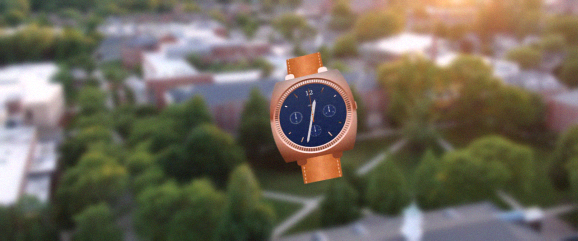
**12:33**
